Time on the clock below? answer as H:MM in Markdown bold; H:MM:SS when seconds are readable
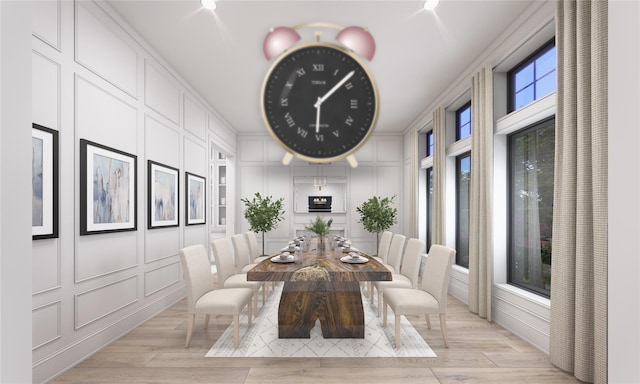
**6:08**
